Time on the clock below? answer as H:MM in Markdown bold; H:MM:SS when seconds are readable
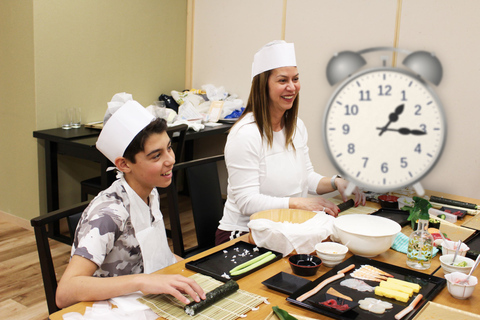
**1:16**
